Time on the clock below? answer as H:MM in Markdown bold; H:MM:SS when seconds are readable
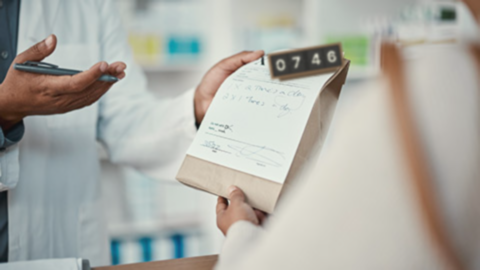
**7:46**
